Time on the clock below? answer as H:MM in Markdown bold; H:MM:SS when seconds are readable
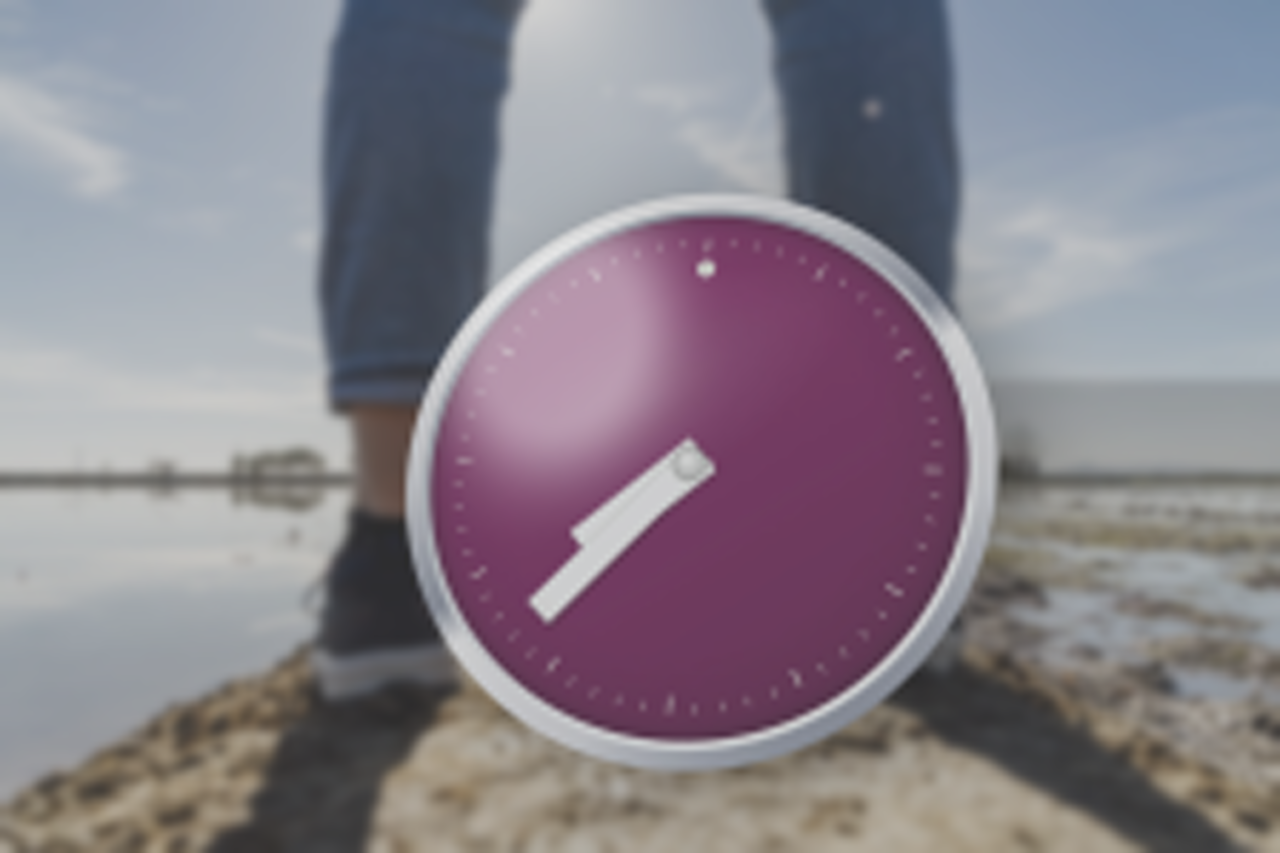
**7:37**
